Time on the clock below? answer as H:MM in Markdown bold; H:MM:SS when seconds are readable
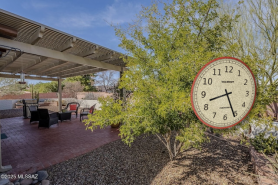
**8:26**
